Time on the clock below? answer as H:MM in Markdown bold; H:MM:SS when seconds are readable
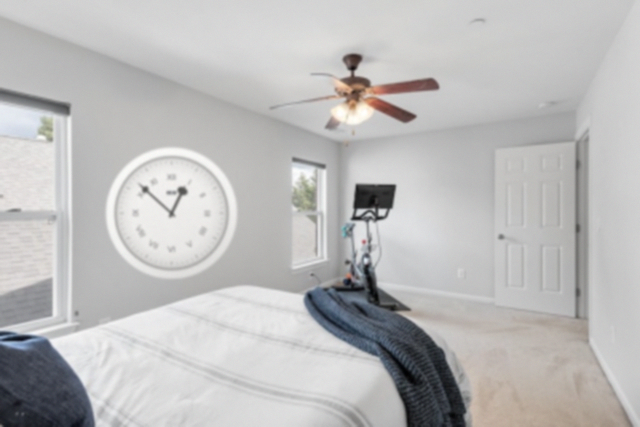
**12:52**
